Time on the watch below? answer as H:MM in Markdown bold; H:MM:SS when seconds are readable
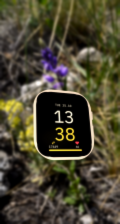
**13:38**
